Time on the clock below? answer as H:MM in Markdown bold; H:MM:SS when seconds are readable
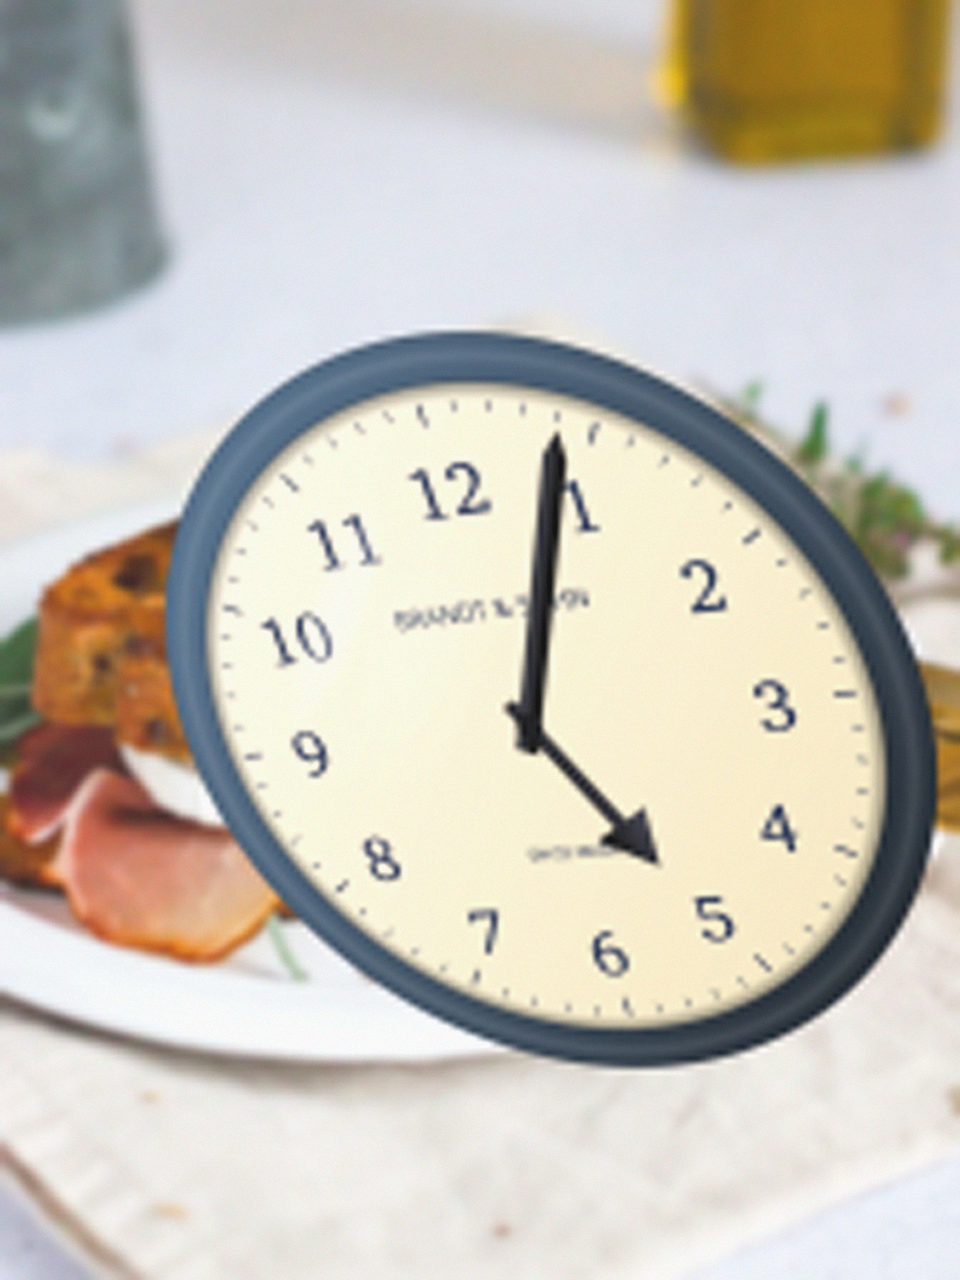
**5:04**
